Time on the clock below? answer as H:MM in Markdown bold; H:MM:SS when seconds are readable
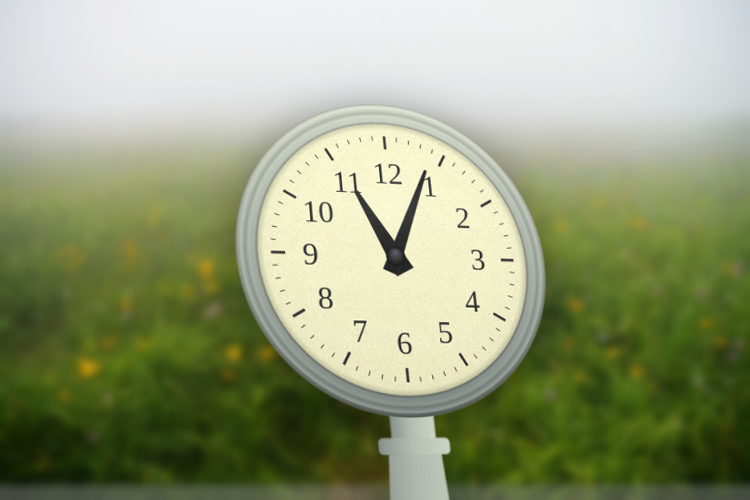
**11:04**
